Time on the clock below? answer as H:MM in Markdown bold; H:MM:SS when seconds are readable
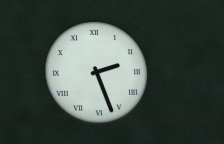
**2:27**
